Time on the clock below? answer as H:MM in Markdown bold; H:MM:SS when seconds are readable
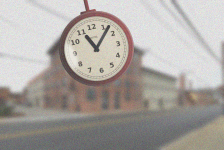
**11:07**
